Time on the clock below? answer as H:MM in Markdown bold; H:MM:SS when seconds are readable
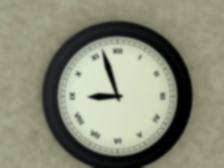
**8:57**
